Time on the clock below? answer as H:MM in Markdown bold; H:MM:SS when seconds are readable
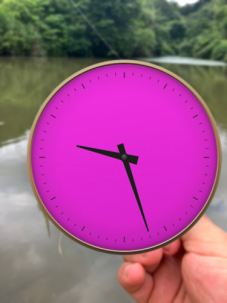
**9:27**
